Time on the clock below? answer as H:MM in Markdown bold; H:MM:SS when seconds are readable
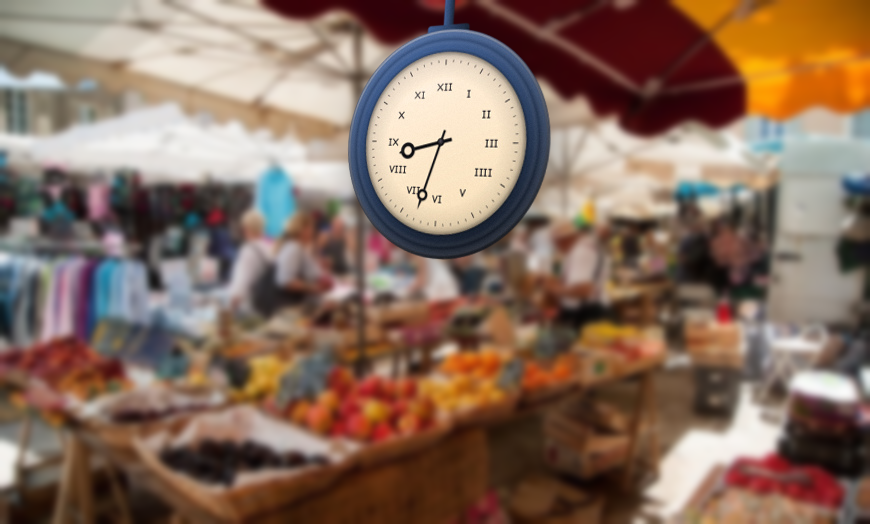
**8:33**
